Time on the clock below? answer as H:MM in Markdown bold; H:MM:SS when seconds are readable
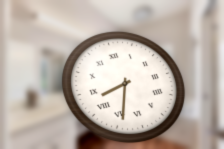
**8:34**
